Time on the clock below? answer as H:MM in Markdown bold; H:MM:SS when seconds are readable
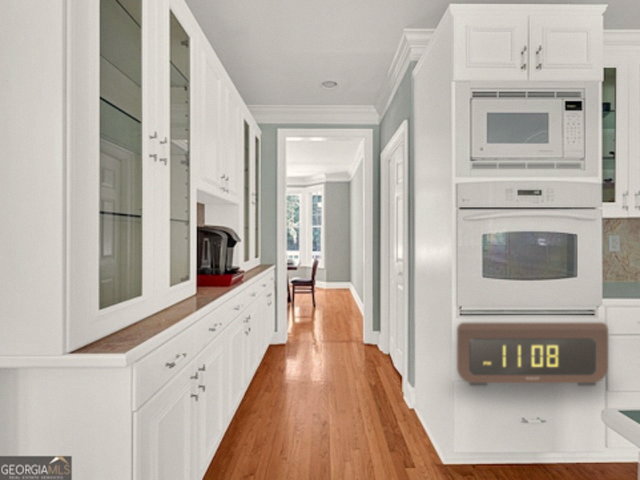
**11:08**
